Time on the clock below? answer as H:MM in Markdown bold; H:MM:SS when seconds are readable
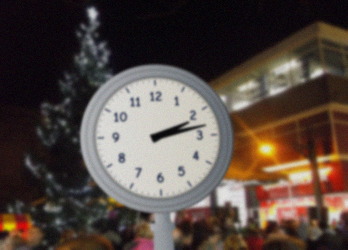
**2:13**
